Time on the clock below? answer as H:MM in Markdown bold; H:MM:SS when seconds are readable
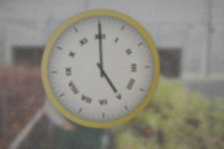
**5:00**
